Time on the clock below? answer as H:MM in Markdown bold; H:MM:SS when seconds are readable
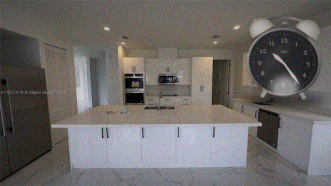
**10:24**
